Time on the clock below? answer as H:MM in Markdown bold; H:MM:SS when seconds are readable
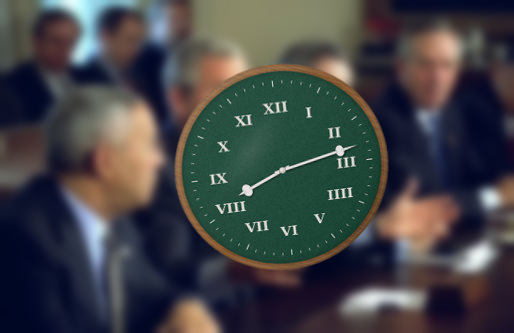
**8:13**
